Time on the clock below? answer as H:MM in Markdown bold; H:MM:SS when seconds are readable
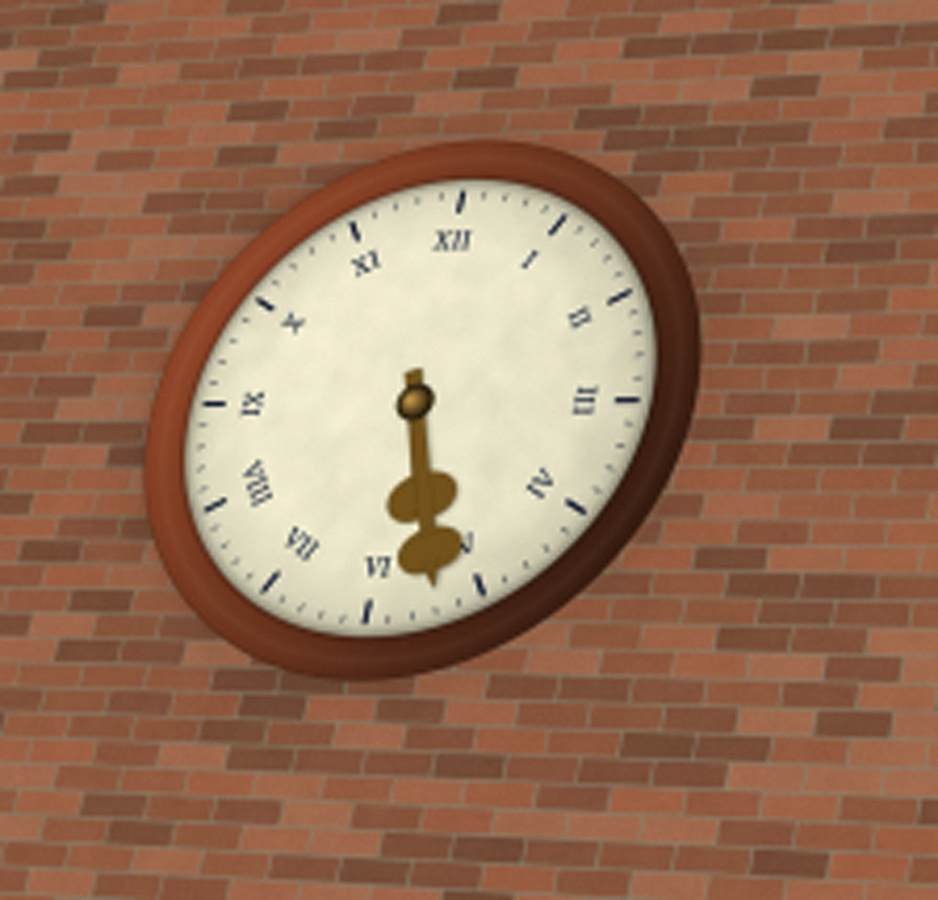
**5:27**
